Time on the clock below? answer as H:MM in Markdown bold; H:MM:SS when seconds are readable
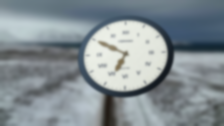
**6:50**
